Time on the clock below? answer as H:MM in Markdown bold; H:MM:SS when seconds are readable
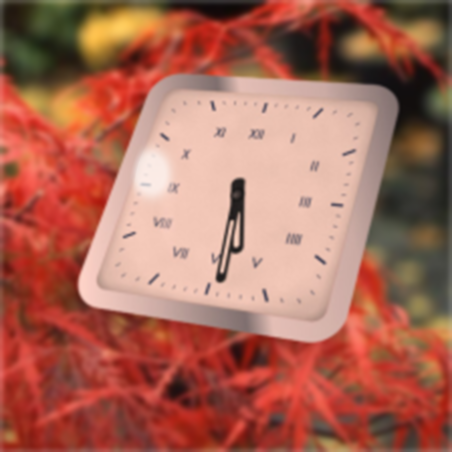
**5:29**
